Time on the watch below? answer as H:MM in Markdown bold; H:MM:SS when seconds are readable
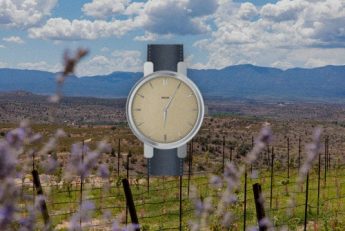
**6:05**
